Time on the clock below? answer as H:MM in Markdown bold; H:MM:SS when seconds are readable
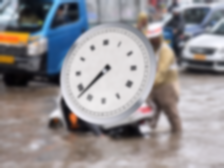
**7:38**
